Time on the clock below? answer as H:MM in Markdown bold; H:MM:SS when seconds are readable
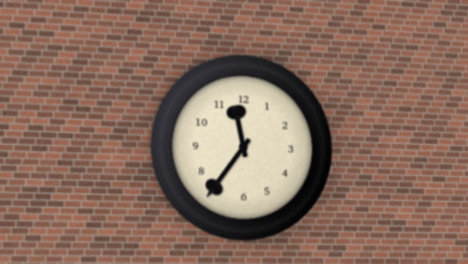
**11:36**
